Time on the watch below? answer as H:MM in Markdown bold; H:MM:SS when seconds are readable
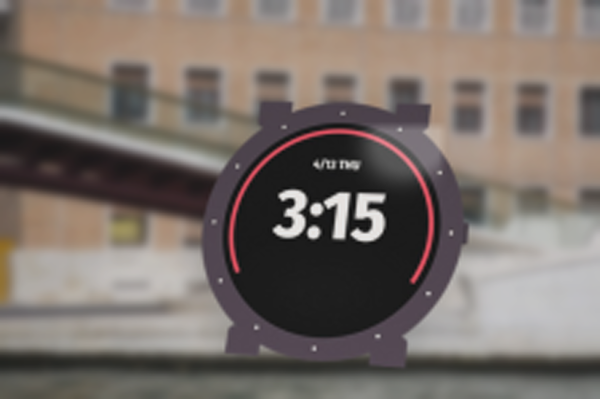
**3:15**
